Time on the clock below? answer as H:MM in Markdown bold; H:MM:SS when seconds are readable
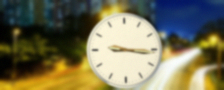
**9:16**
